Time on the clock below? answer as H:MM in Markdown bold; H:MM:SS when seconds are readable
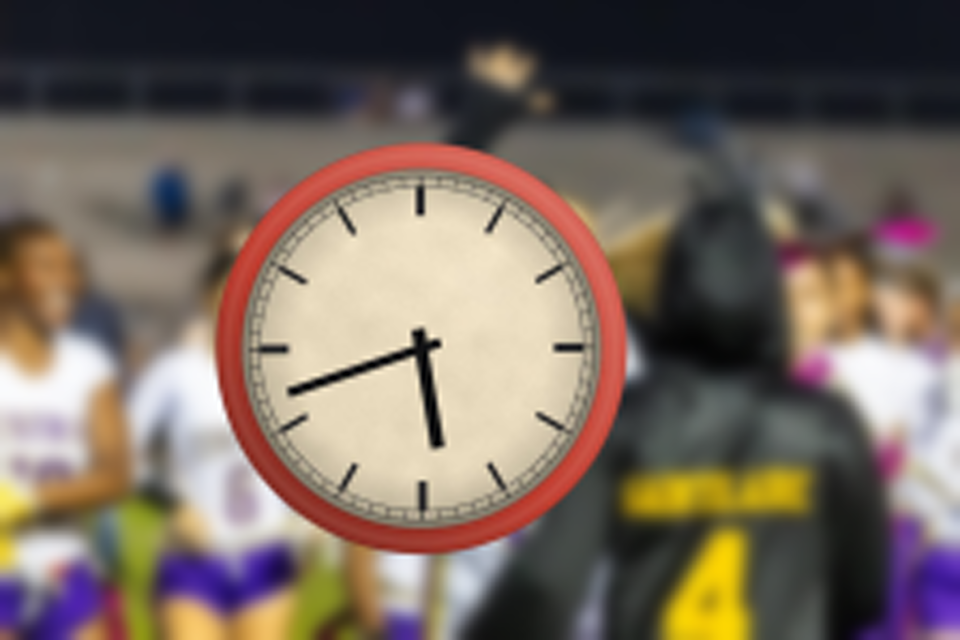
**5:42**
